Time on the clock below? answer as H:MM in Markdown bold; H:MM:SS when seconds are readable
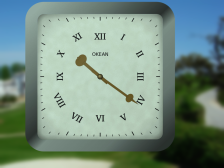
**10:21**
